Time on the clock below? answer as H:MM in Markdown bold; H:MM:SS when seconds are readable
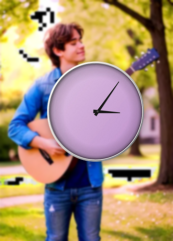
**3:06**
